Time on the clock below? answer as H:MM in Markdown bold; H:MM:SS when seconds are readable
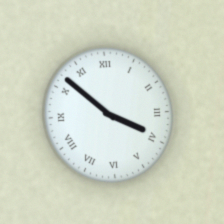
**3:52**
